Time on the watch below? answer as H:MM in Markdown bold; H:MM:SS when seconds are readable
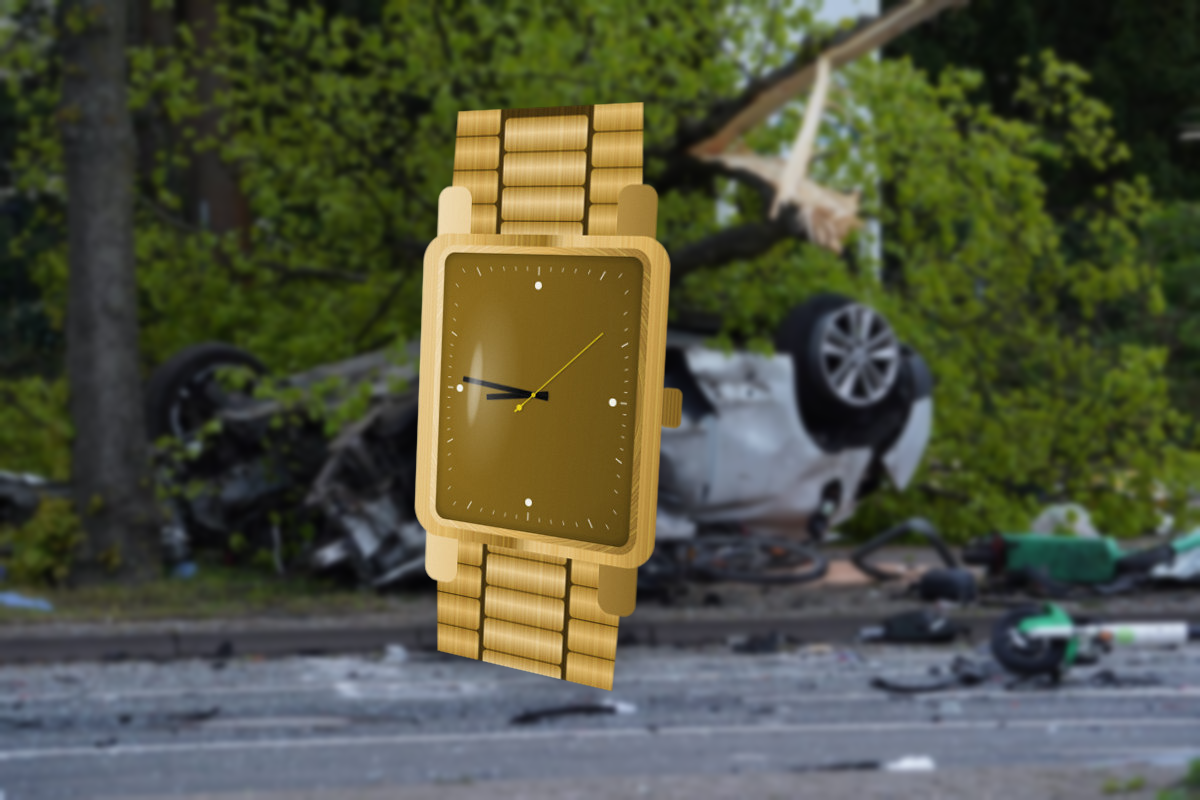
**8:46:08**
